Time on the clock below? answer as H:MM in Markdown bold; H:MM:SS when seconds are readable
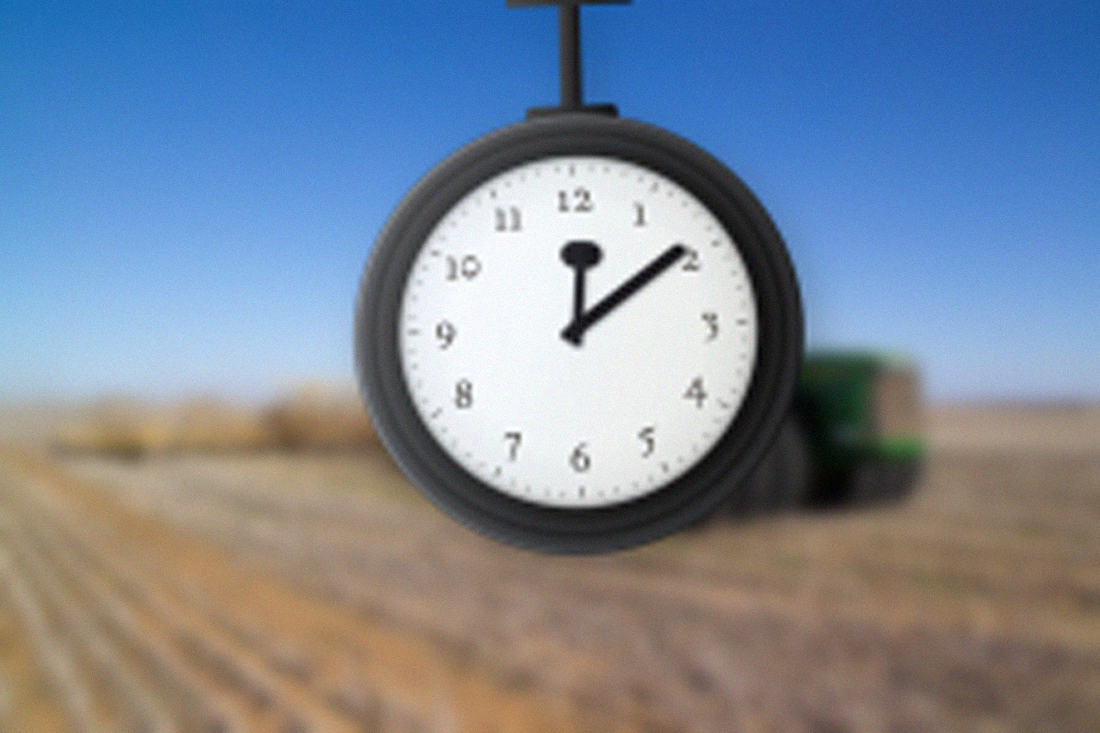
**12:09**
